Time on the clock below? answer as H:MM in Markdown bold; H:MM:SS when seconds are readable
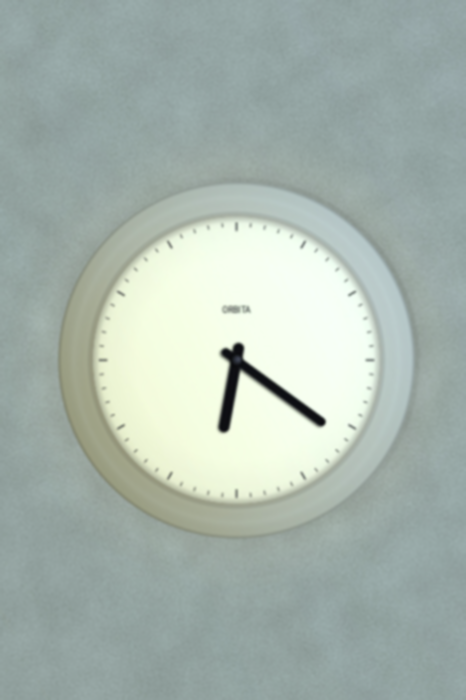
**6:21**
